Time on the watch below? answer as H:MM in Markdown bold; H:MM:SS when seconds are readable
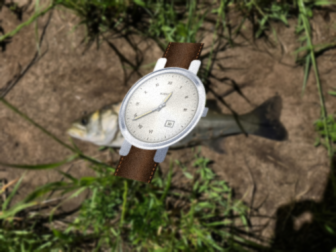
**12:39**
